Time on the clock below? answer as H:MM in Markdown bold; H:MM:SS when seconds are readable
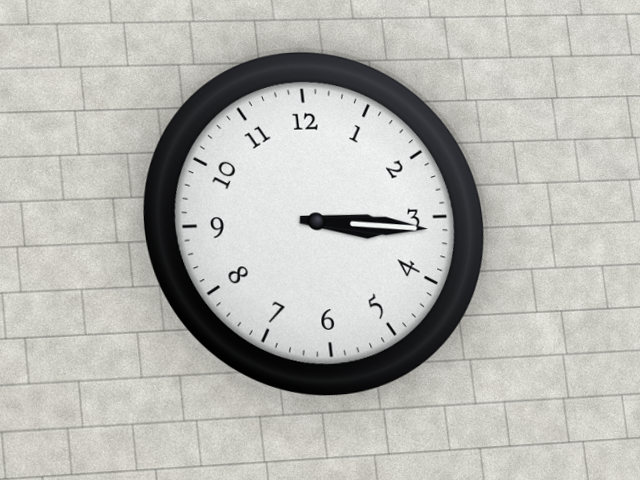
**3:16**
